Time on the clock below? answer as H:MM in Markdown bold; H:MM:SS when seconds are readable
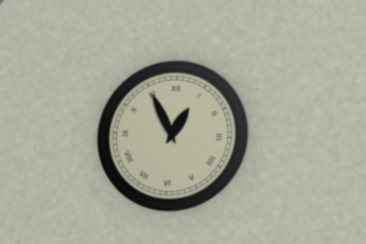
**12:55**
